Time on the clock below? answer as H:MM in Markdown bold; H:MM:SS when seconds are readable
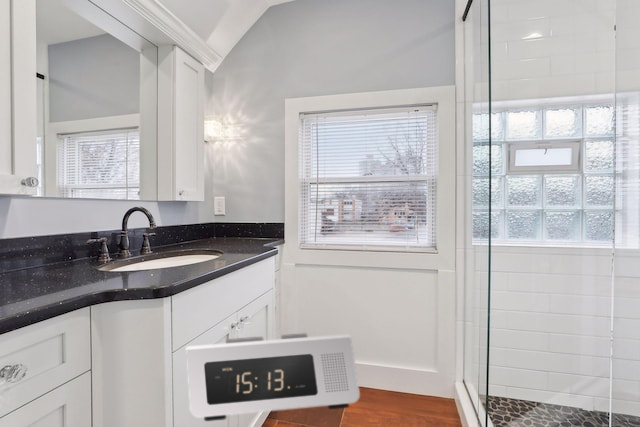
**15:13**
